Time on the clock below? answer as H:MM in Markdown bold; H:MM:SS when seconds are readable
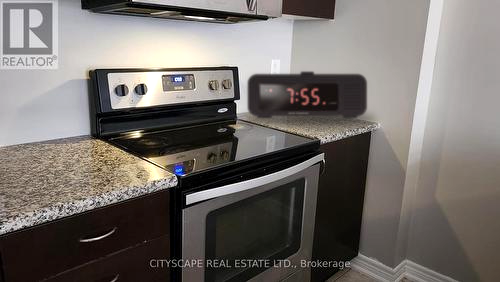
**7:55**
